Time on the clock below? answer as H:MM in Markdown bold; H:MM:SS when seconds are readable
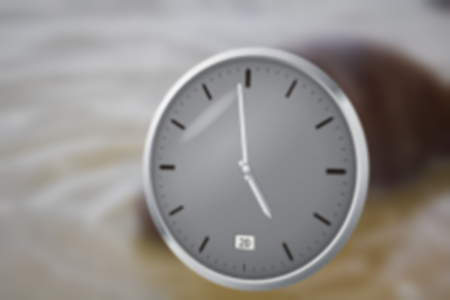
**4:59**
